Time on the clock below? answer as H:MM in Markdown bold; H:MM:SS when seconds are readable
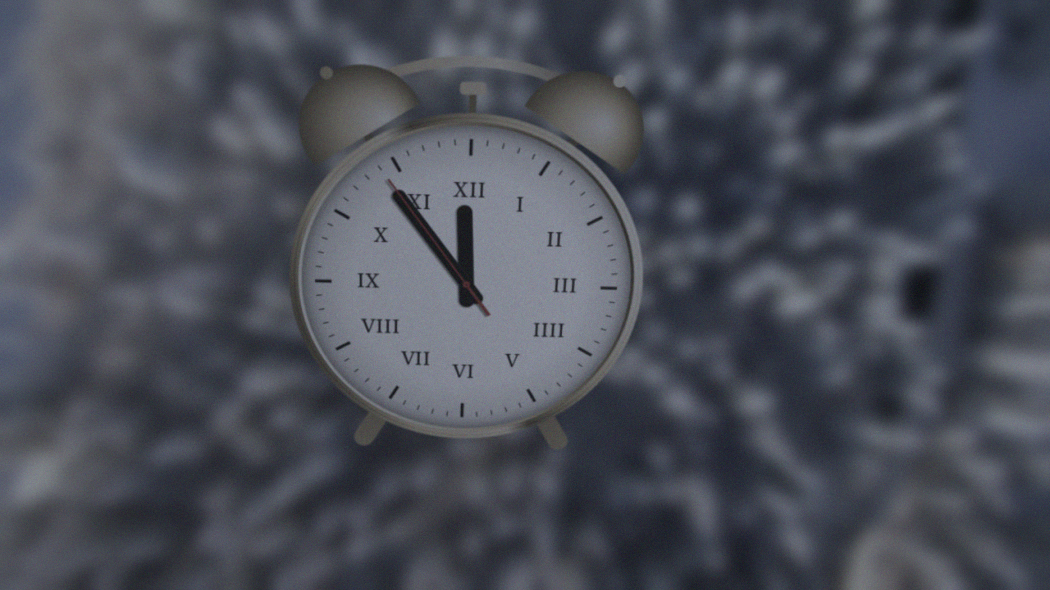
**11:53:54**
